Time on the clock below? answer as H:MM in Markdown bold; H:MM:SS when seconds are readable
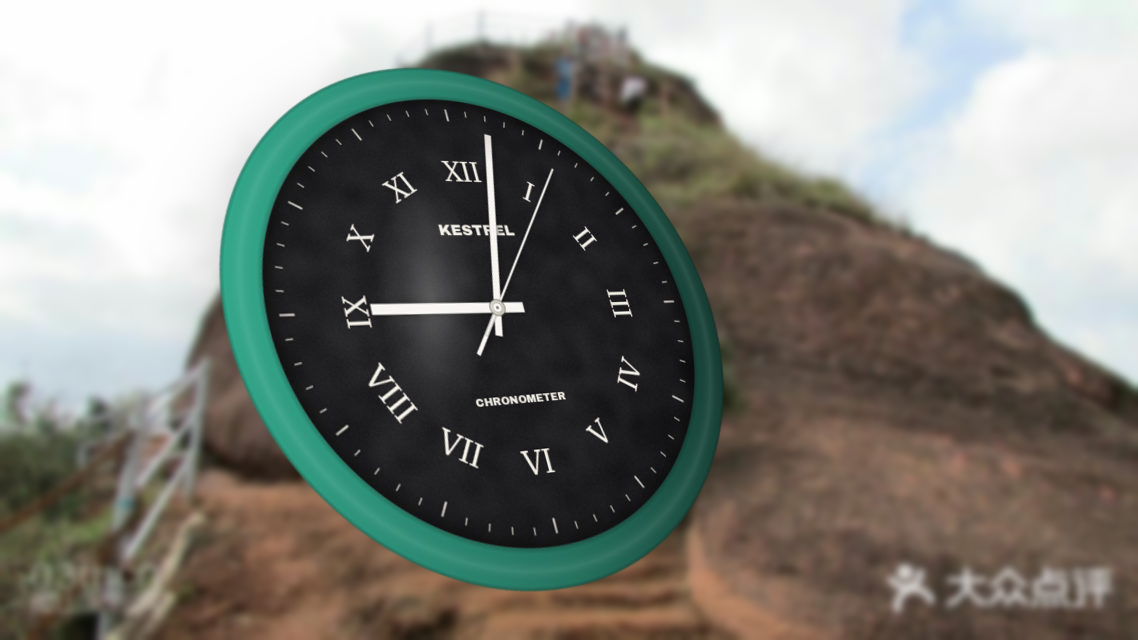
**9:02:06**
